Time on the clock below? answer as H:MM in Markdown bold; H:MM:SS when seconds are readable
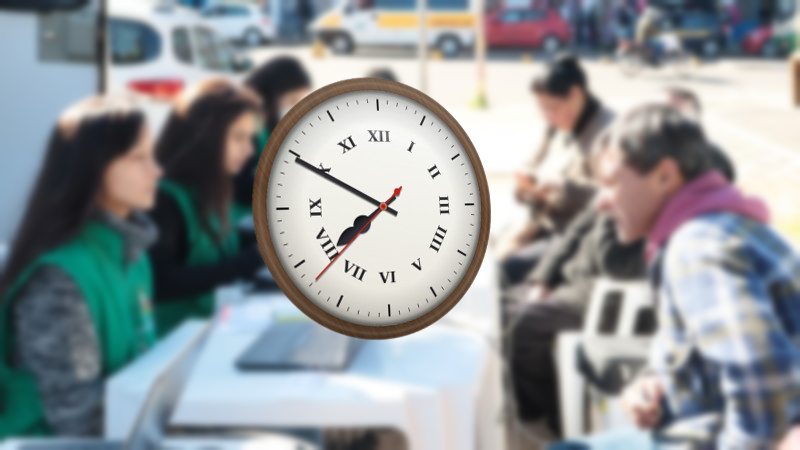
**7:49:38**
